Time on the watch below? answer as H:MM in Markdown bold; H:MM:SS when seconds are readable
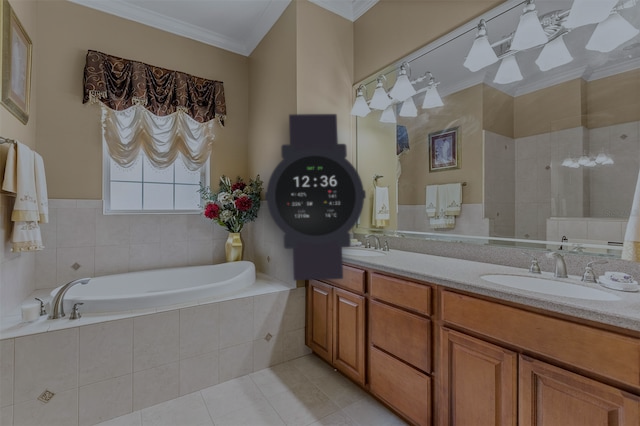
**12:36**
